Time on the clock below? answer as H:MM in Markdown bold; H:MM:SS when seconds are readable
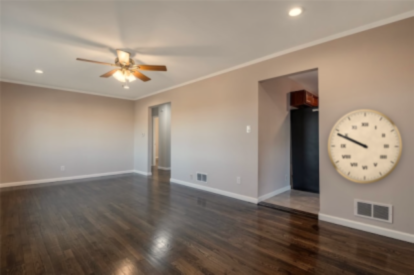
**9:49**
